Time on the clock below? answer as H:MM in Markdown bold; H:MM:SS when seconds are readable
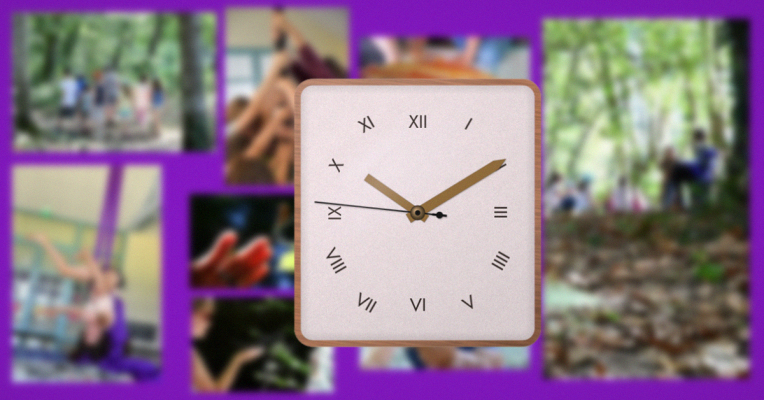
**10:09:46**
